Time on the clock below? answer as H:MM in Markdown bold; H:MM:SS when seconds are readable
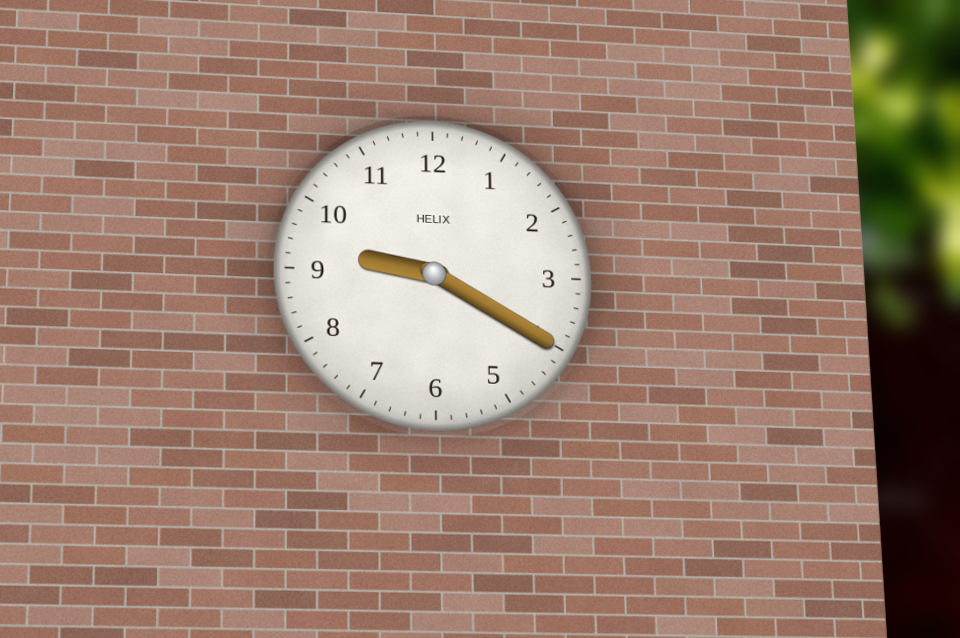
**9:20**
